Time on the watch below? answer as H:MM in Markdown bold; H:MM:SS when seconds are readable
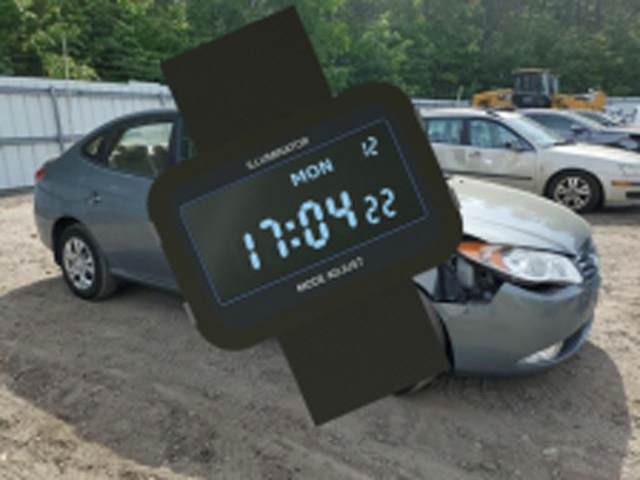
**17:04:22**
